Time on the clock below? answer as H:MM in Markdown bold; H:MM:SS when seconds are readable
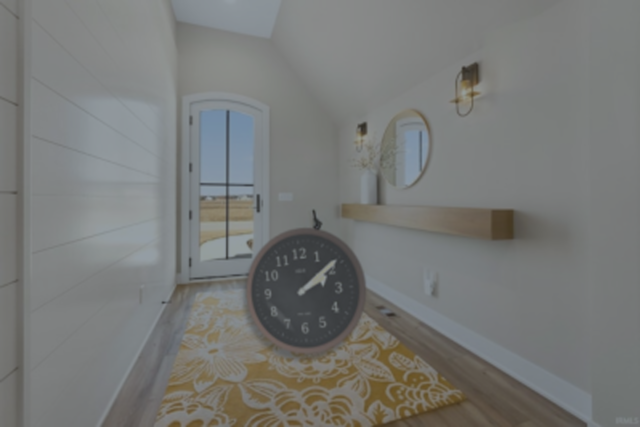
**2:09**
